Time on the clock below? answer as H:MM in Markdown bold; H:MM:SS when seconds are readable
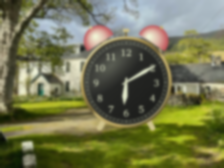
**6:10**
